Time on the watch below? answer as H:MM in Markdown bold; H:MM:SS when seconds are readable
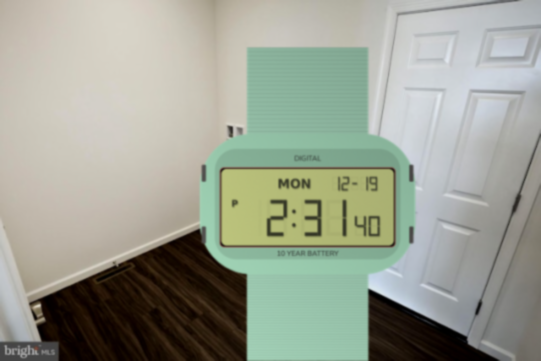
**2:31:40**
